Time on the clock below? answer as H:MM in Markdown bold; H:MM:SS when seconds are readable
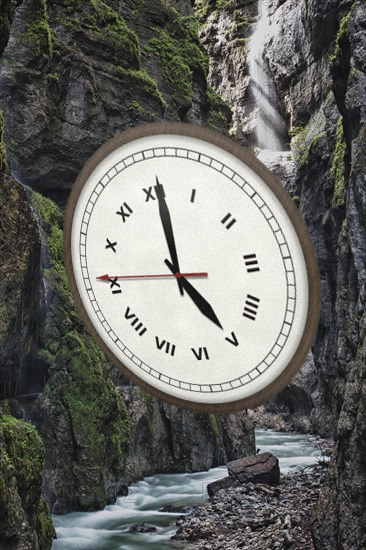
**5:00:46**
